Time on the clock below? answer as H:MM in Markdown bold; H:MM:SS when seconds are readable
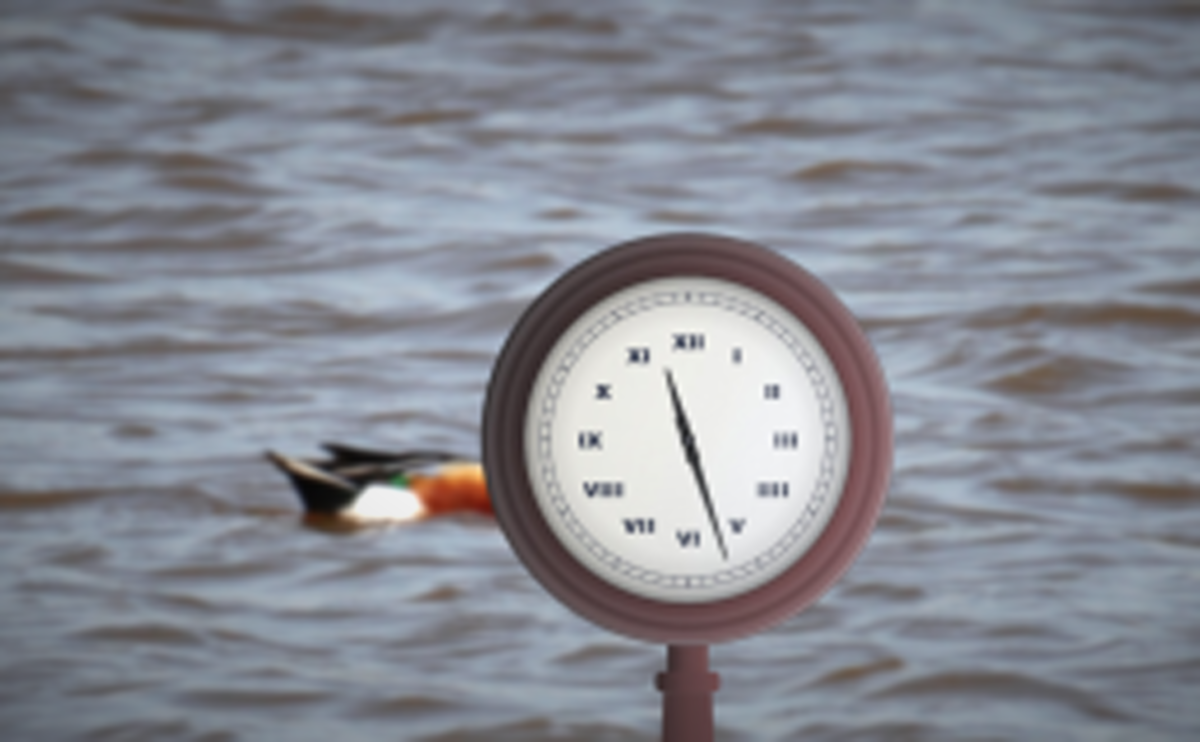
**11:27**
